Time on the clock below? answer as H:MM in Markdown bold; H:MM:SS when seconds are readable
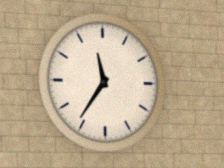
**11:36**
